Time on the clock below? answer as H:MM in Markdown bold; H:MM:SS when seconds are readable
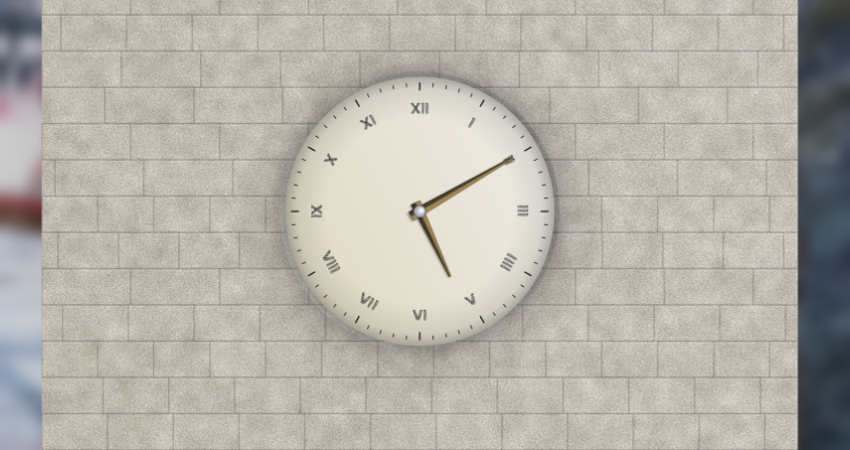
**5:10**
